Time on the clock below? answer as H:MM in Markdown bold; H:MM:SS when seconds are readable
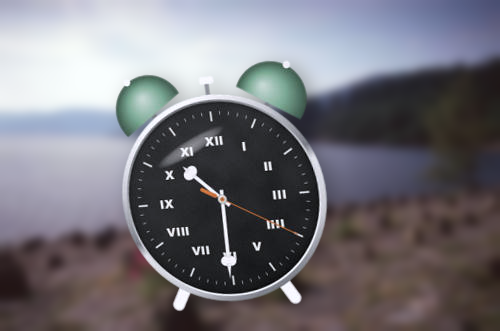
**10:30:20**
